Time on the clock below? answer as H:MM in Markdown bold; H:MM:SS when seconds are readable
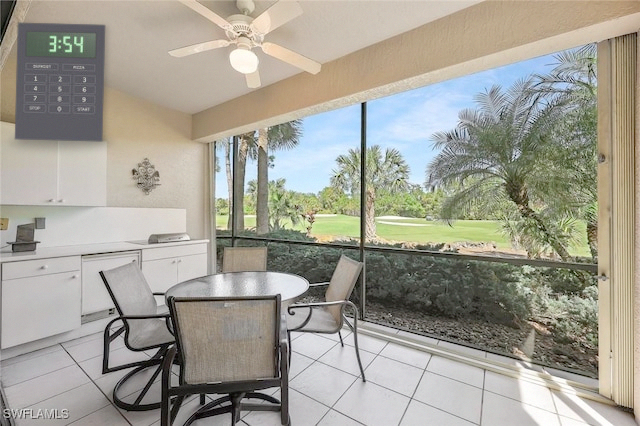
**3:54**
